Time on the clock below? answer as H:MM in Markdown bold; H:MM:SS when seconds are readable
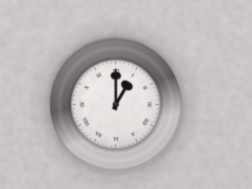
**1:00**
